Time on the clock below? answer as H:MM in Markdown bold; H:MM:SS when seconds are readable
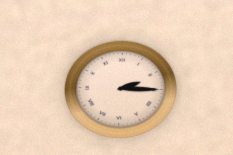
**2:15**
